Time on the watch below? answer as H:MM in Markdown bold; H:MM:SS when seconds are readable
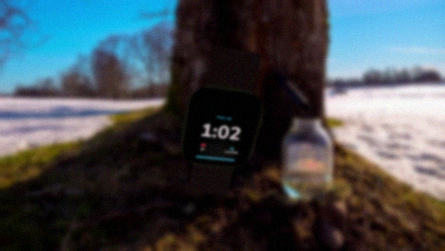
**1:02**
